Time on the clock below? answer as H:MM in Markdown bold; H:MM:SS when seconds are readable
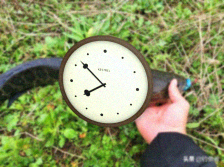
**7:52**
